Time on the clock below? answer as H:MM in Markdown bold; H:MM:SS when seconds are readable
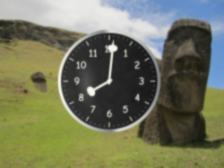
**8:01**
